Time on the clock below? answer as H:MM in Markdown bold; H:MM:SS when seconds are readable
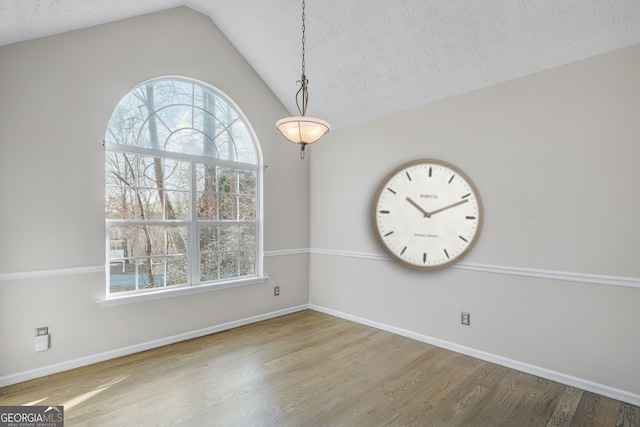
**10:11**
